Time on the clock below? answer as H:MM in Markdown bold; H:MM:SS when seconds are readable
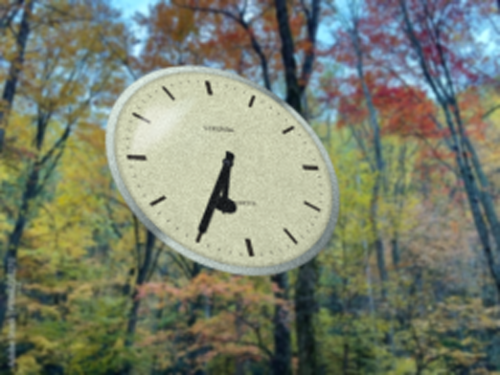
**6:35**
